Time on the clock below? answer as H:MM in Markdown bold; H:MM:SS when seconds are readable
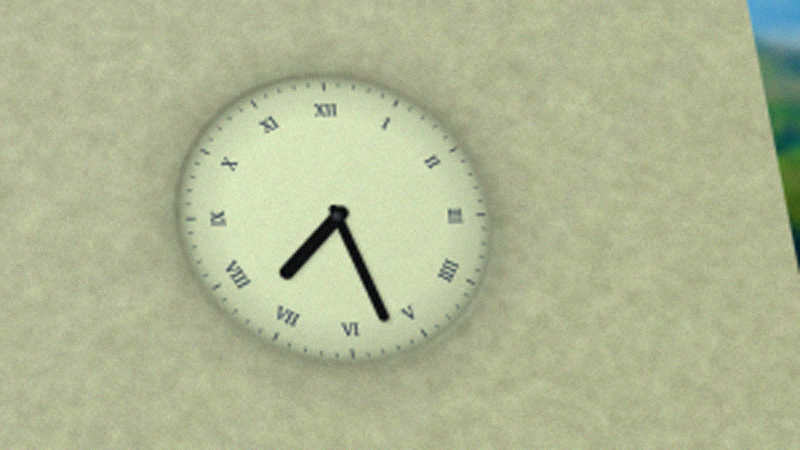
**7:27**
